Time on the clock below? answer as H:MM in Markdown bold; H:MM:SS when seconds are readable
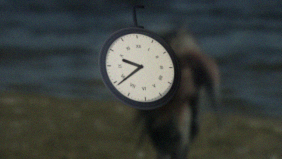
**9:39**
